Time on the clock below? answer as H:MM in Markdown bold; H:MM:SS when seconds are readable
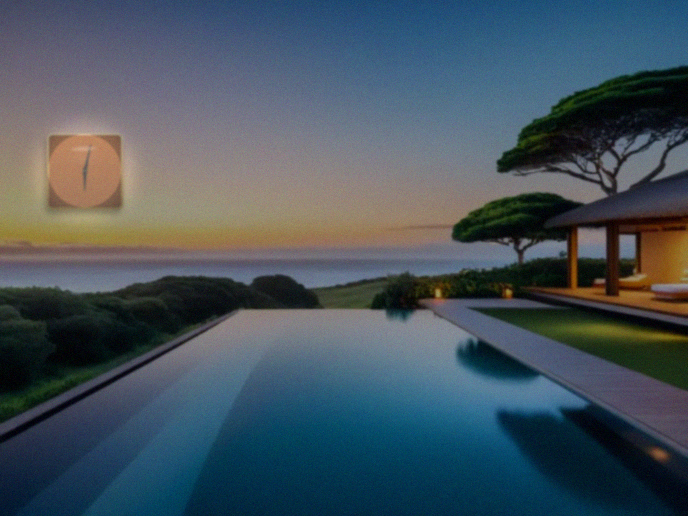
**6:02**
